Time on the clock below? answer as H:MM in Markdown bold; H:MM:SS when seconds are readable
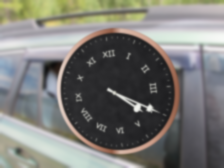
**4:20**
